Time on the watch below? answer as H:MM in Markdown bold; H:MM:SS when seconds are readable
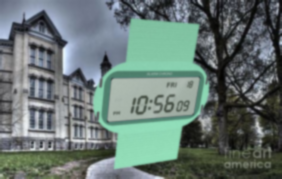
**10:56:09**
